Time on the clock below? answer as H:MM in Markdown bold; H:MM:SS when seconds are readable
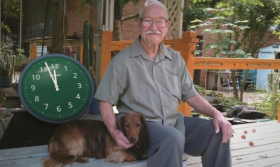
**11:57**
